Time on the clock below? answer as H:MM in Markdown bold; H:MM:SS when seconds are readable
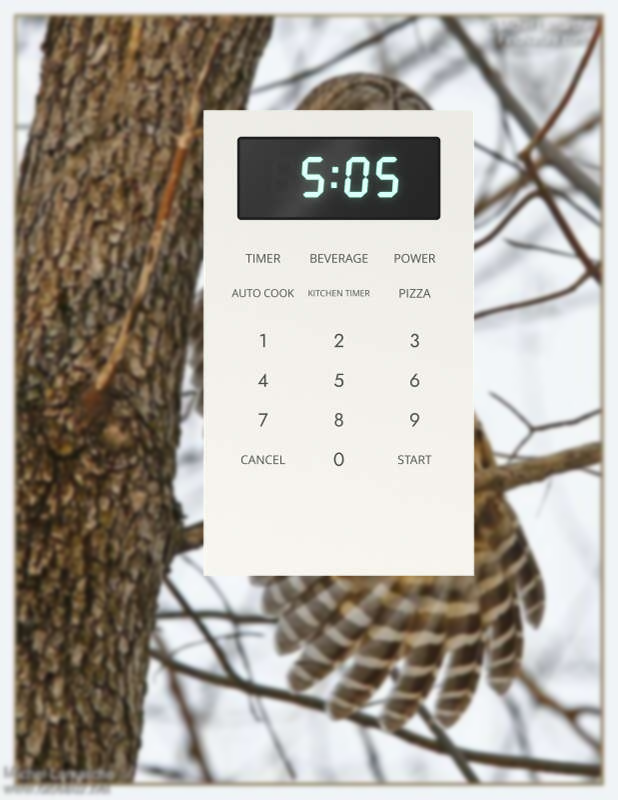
**5:05**
